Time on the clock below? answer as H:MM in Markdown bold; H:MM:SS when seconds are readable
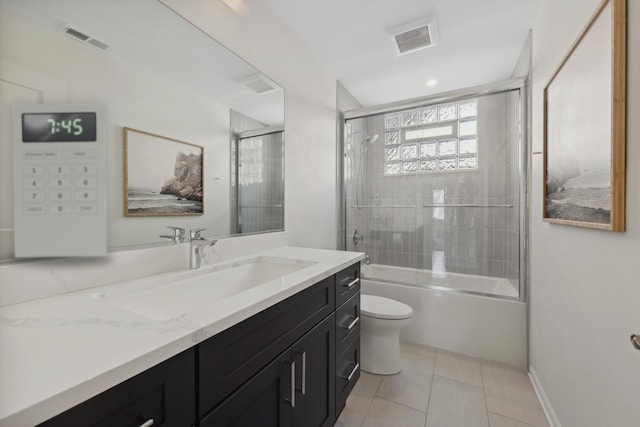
**7:45**
